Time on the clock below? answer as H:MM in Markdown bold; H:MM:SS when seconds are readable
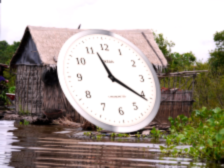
**11:21**
